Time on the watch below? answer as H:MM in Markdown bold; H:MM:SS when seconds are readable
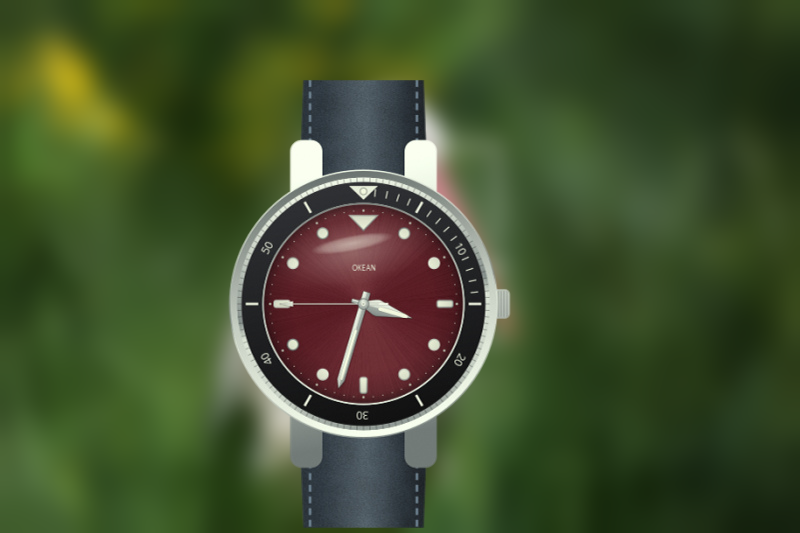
**3:32:45**
